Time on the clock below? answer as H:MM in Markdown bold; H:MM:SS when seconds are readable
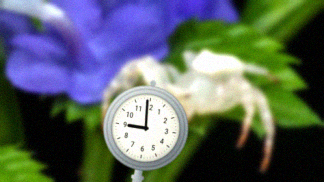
**8:59**
